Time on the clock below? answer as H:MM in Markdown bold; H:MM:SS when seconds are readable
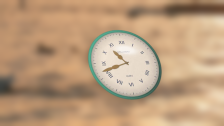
**10:42**
